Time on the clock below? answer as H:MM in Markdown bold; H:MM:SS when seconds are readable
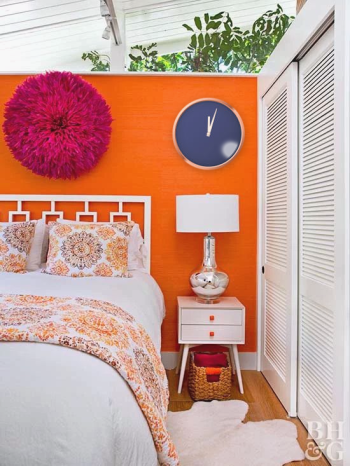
**12:03**
